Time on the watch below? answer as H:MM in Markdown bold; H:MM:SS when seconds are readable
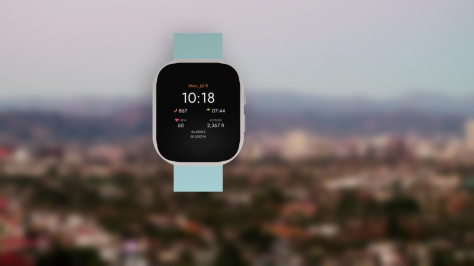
**10:18**
